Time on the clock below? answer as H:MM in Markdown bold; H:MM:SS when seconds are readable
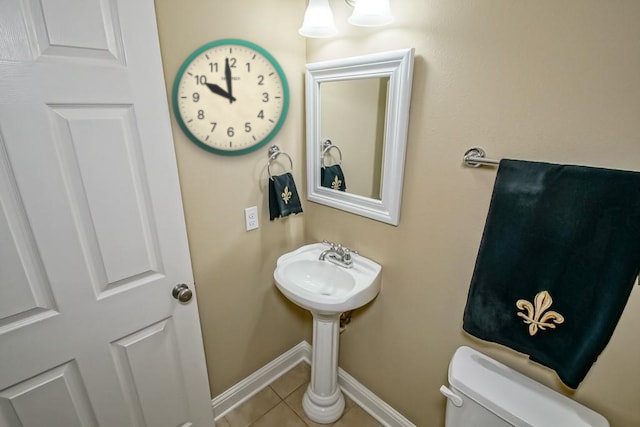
**9:59**
